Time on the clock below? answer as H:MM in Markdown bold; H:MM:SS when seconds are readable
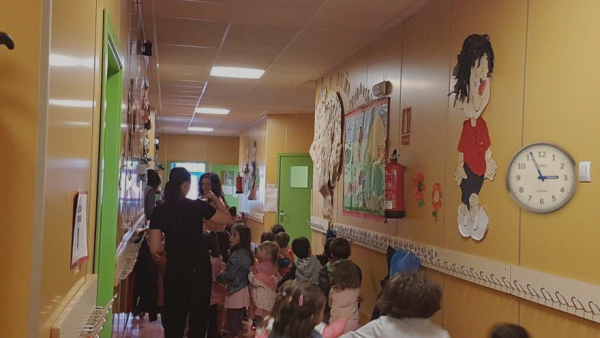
**2:56**
